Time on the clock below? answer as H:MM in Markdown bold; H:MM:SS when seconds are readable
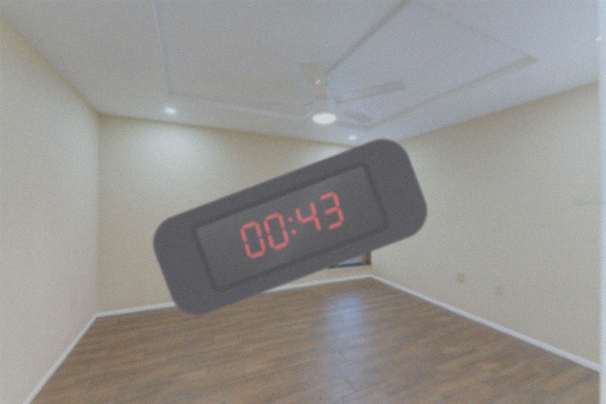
**0:43**
